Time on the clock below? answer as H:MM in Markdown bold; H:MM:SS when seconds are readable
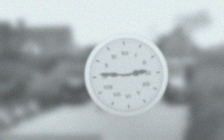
**2:46**
